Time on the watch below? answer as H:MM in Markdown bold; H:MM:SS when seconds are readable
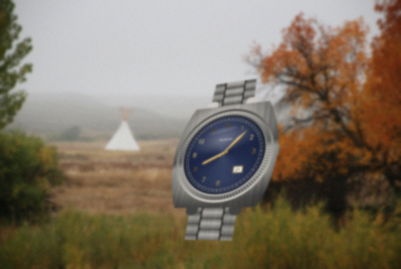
**8:07**
